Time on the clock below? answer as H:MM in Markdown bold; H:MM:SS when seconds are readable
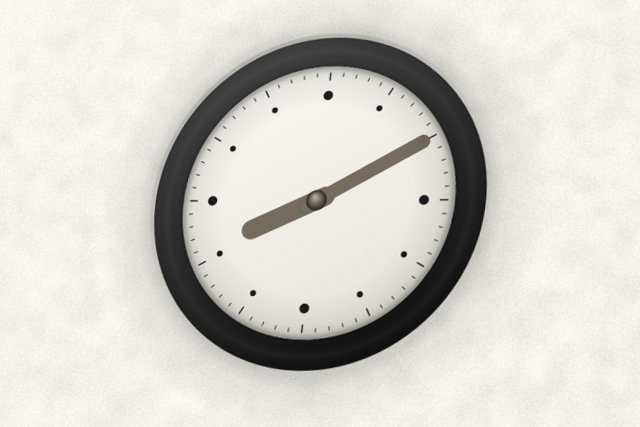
**8:10**
